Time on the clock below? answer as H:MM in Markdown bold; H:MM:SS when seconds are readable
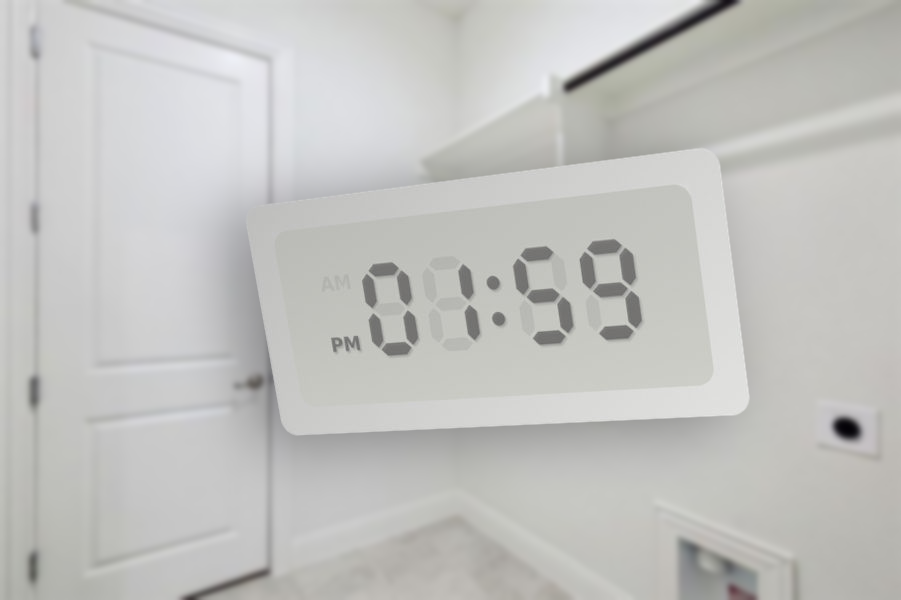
**1:59**
